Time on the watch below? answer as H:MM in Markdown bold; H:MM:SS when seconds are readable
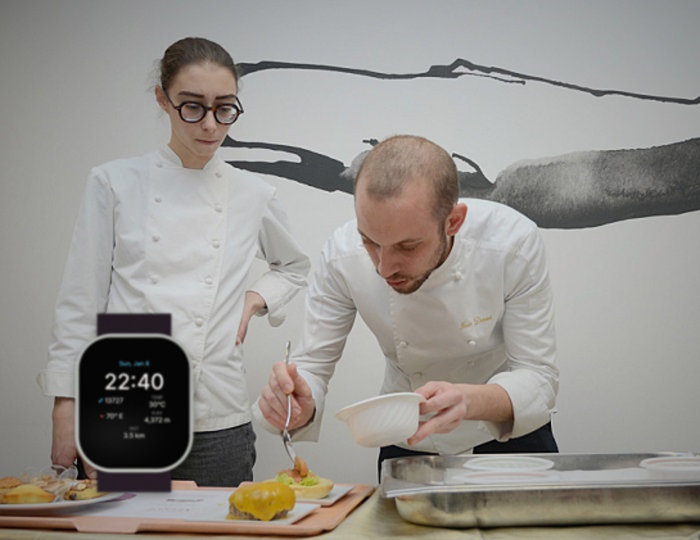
**22:40**
